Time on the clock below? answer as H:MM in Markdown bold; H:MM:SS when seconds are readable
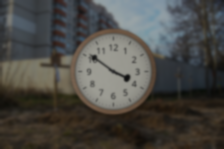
**3:51**
